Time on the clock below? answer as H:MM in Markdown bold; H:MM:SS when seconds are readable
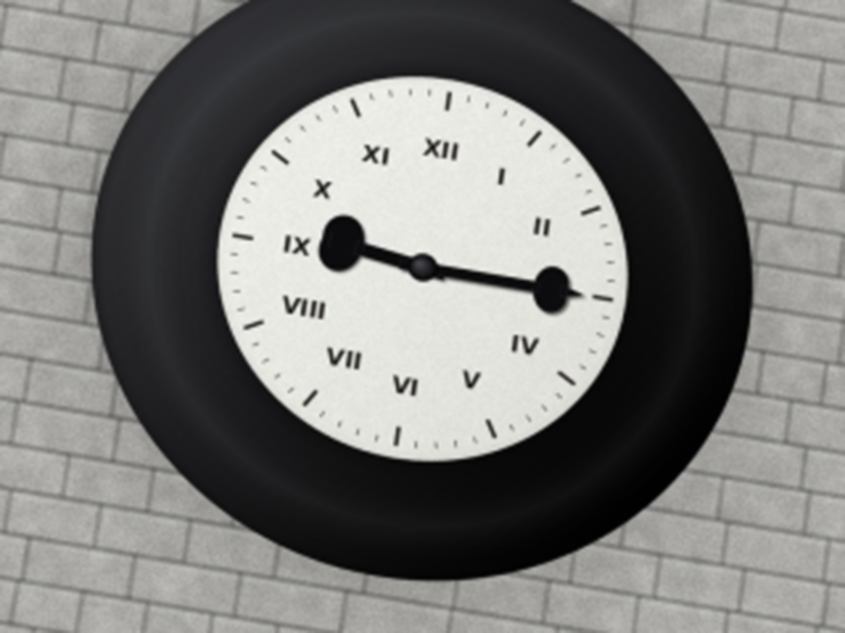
**9:15**
